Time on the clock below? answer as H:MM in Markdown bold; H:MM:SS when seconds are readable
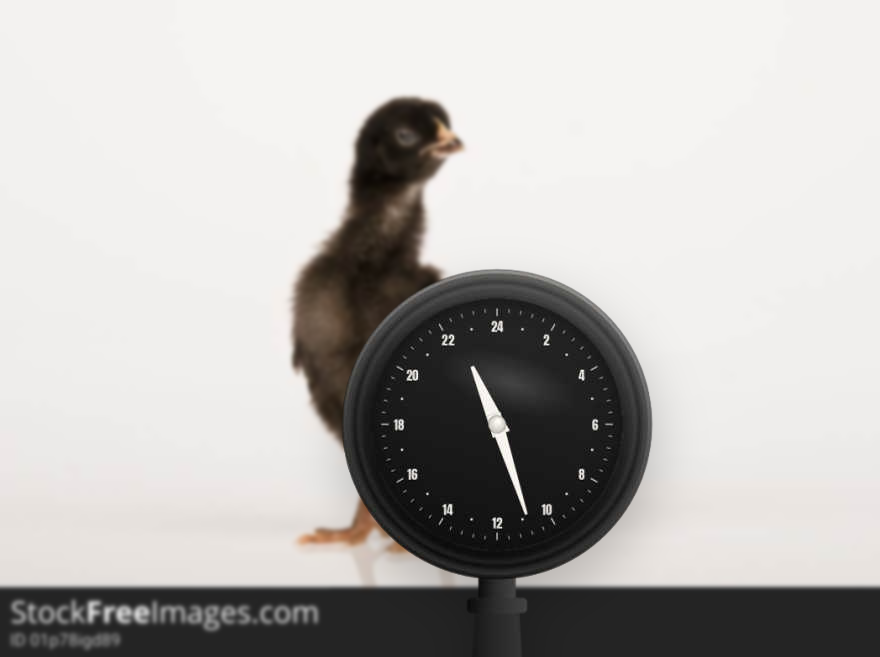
**22:27**
